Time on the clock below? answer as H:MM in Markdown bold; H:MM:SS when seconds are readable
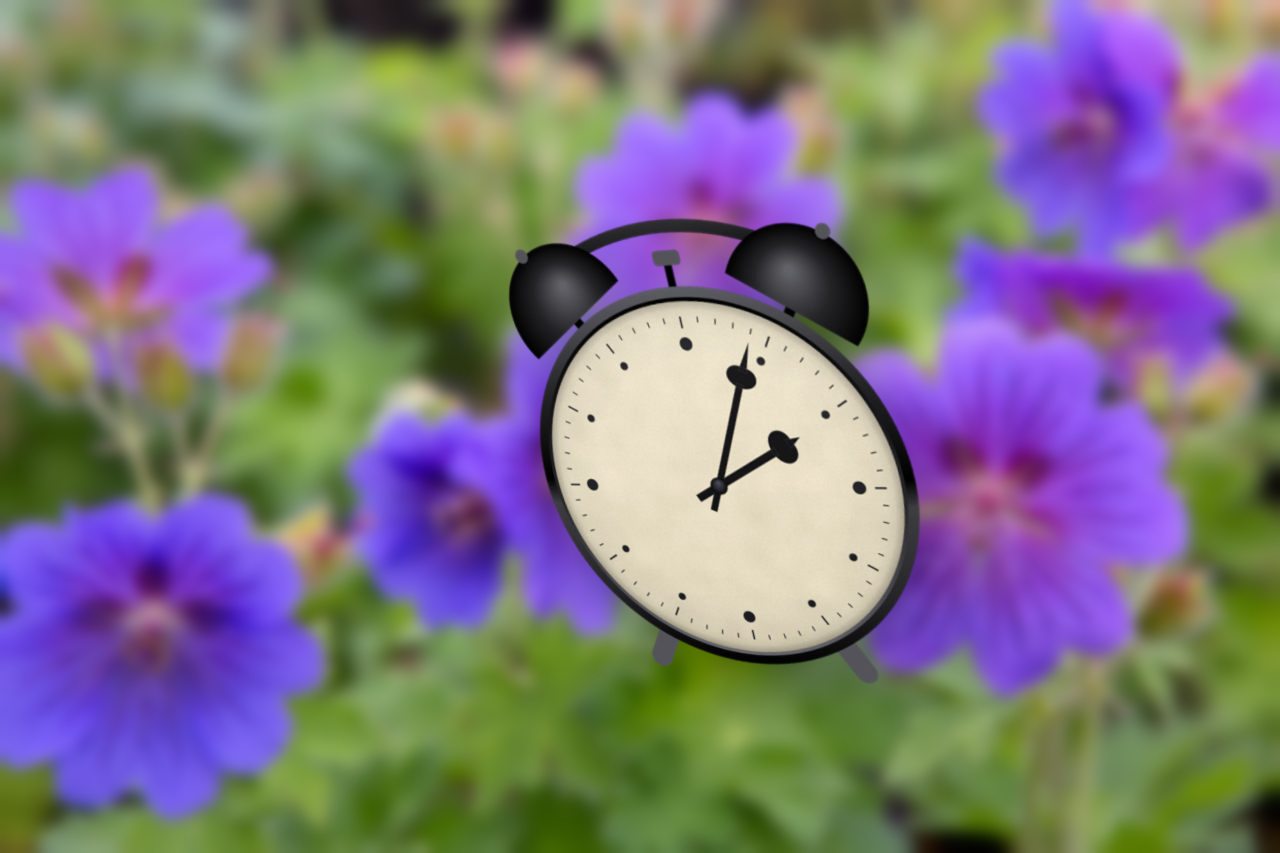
**2:04**
